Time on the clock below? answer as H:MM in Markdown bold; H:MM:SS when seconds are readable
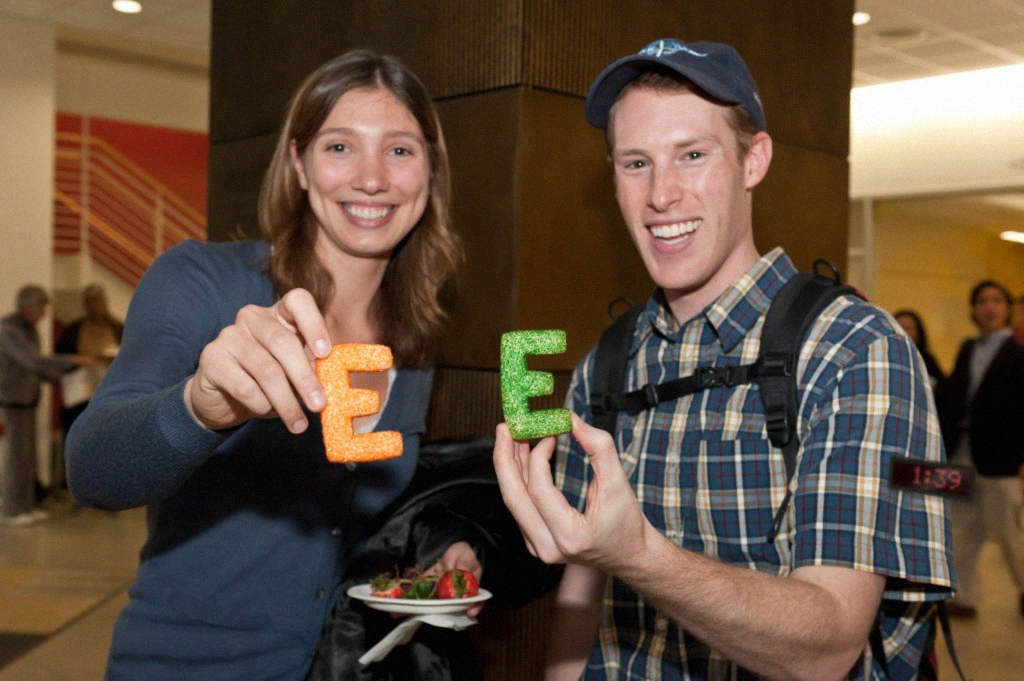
**1:39**
